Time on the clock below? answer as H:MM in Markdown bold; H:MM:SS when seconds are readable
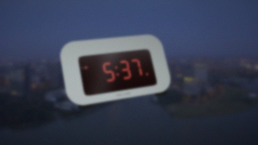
**5:37**
